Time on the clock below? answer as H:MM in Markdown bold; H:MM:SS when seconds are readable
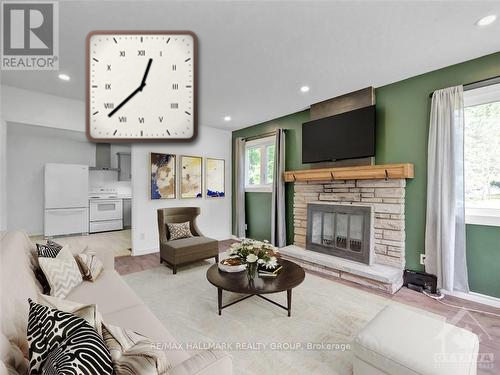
**12:38**
